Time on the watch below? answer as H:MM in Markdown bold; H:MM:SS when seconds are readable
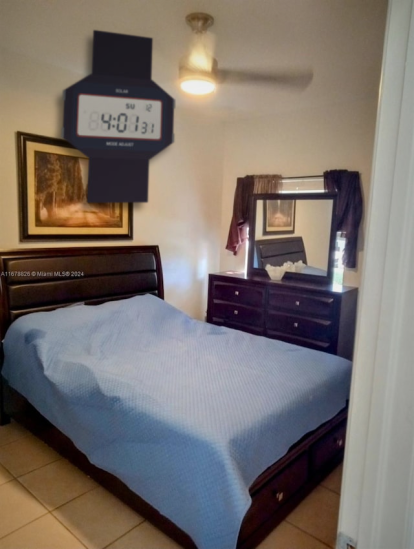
**4:01:31**
